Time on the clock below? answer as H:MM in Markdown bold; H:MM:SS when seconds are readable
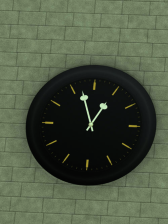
**12:57**
